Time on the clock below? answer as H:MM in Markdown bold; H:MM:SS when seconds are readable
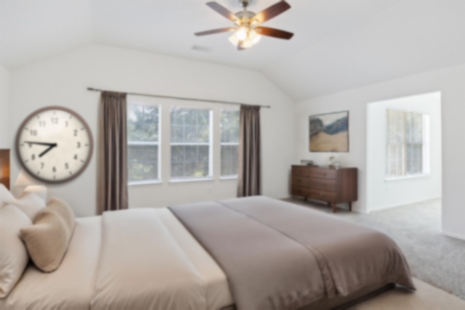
**7:46**
